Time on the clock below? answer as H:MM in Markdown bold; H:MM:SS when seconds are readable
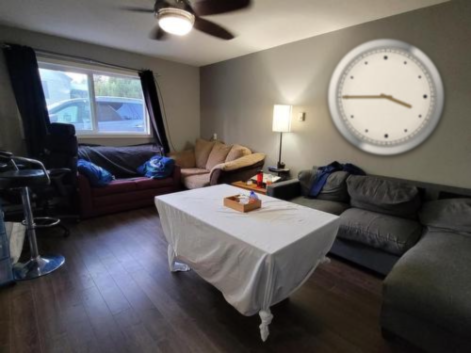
**3:45**
